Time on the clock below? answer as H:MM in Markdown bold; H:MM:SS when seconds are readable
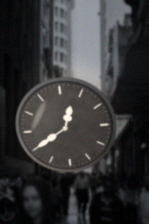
**12:40**
